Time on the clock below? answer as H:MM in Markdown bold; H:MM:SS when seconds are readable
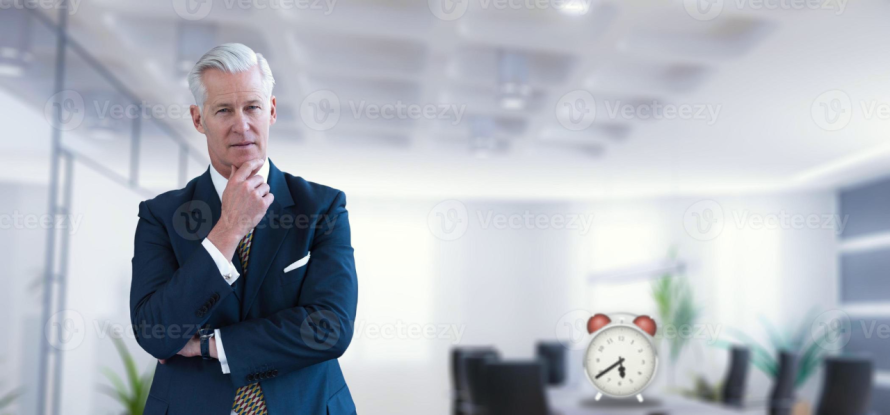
**5:39**
